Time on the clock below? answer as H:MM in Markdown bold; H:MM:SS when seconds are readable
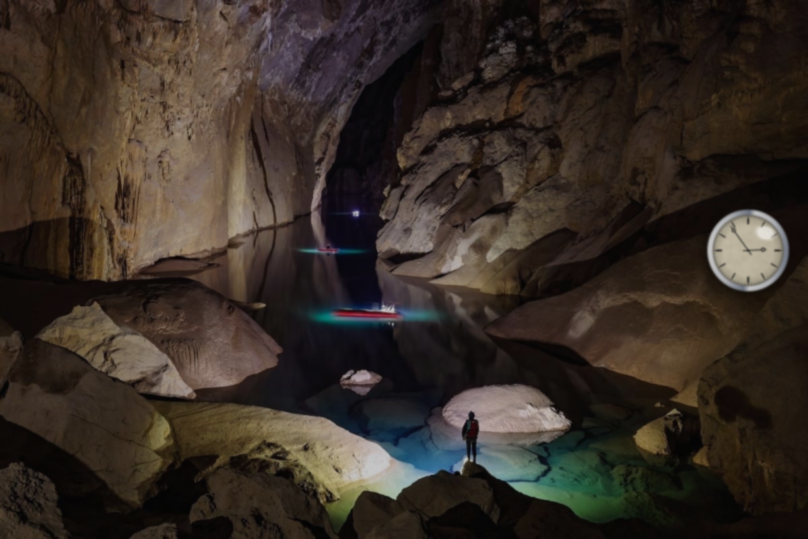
**2:54**
